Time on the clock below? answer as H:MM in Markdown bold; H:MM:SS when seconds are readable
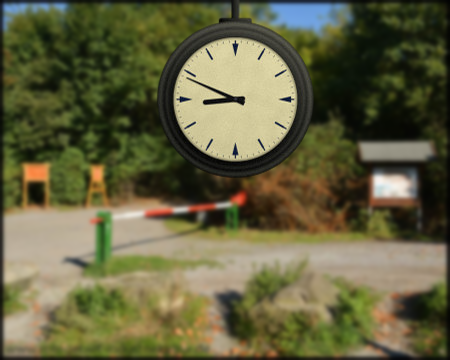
**8:49**
